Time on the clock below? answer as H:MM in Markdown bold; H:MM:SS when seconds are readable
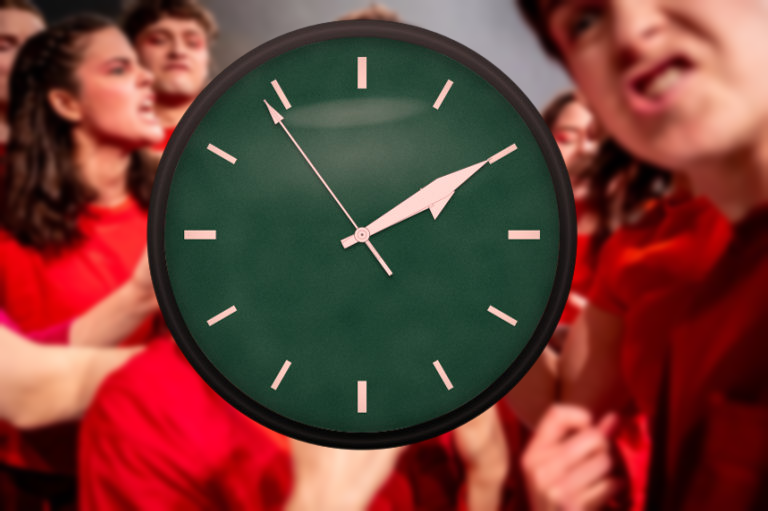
**2:09:54**
